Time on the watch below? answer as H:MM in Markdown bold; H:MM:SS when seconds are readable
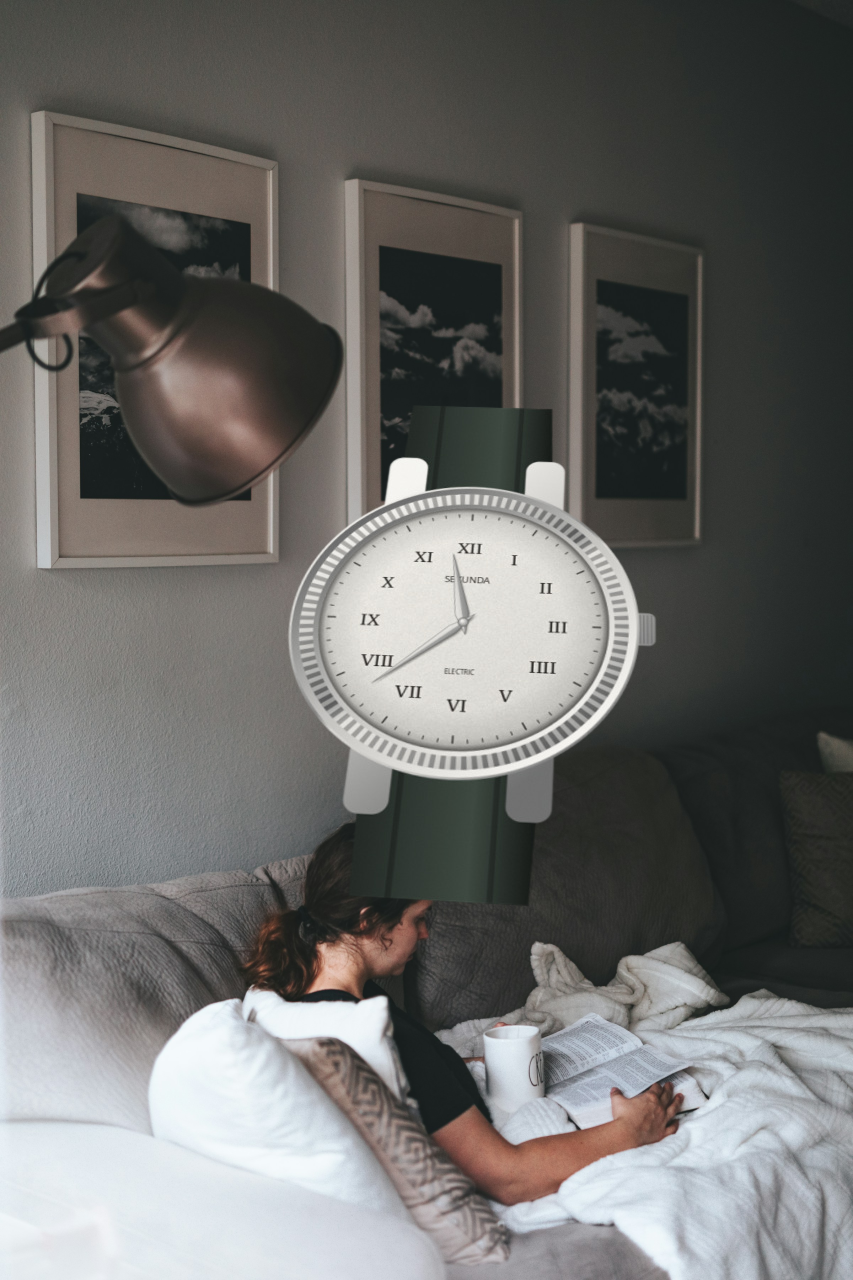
**11:38**
